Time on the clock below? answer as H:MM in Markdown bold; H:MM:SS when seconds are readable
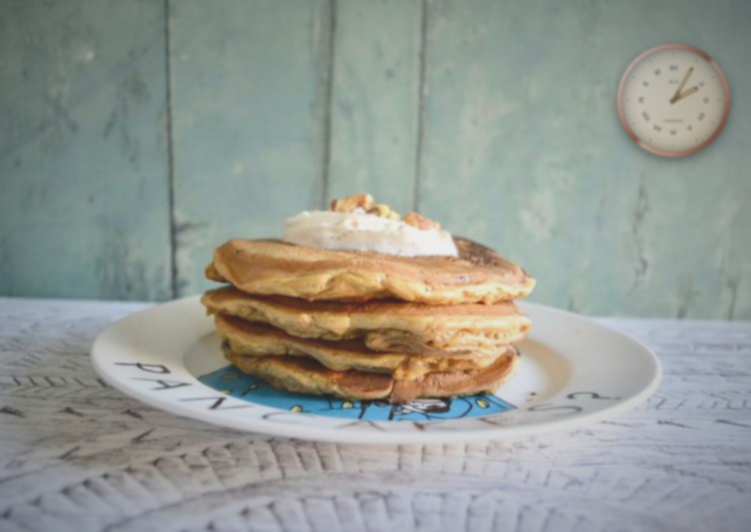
**2:05**
